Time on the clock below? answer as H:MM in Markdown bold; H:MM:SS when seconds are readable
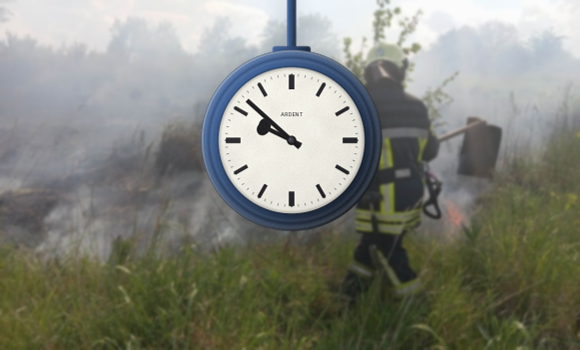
**9:52**
